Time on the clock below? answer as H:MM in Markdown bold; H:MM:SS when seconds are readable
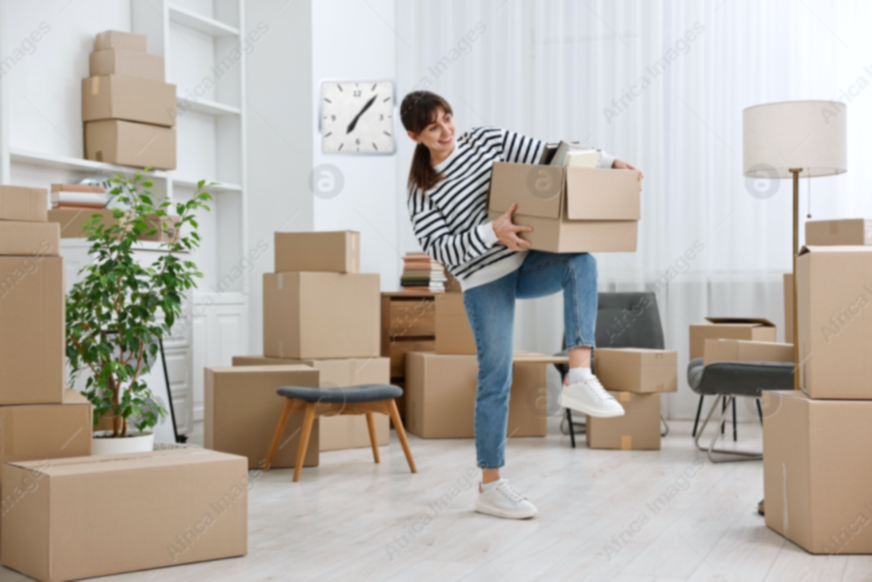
**7:07**
